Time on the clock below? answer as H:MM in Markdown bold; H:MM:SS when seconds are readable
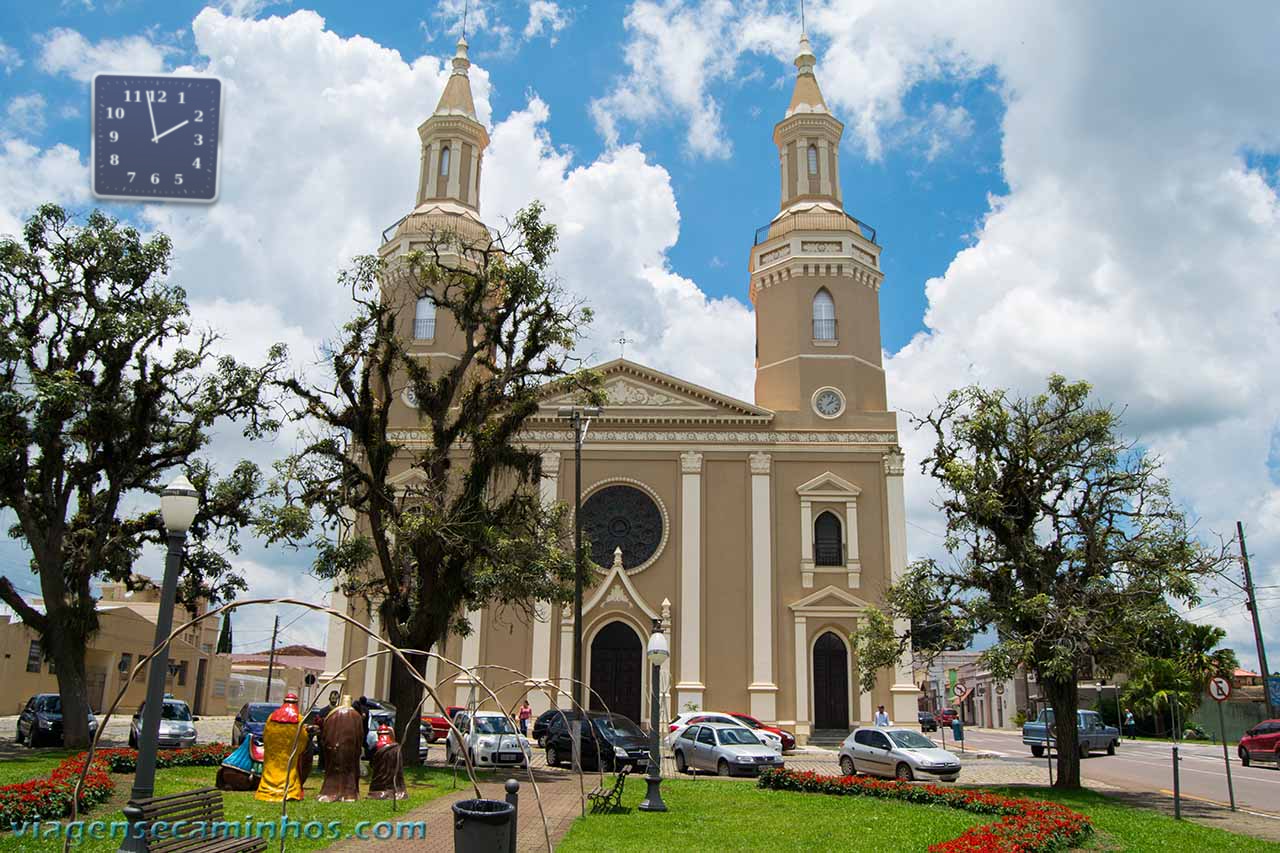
**1:58**
